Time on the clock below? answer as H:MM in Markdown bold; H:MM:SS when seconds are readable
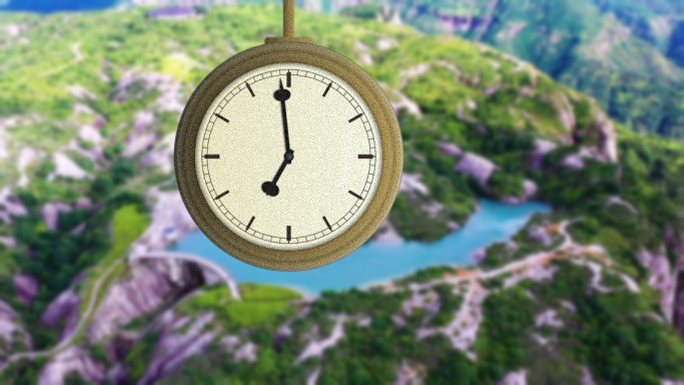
**6:59**
